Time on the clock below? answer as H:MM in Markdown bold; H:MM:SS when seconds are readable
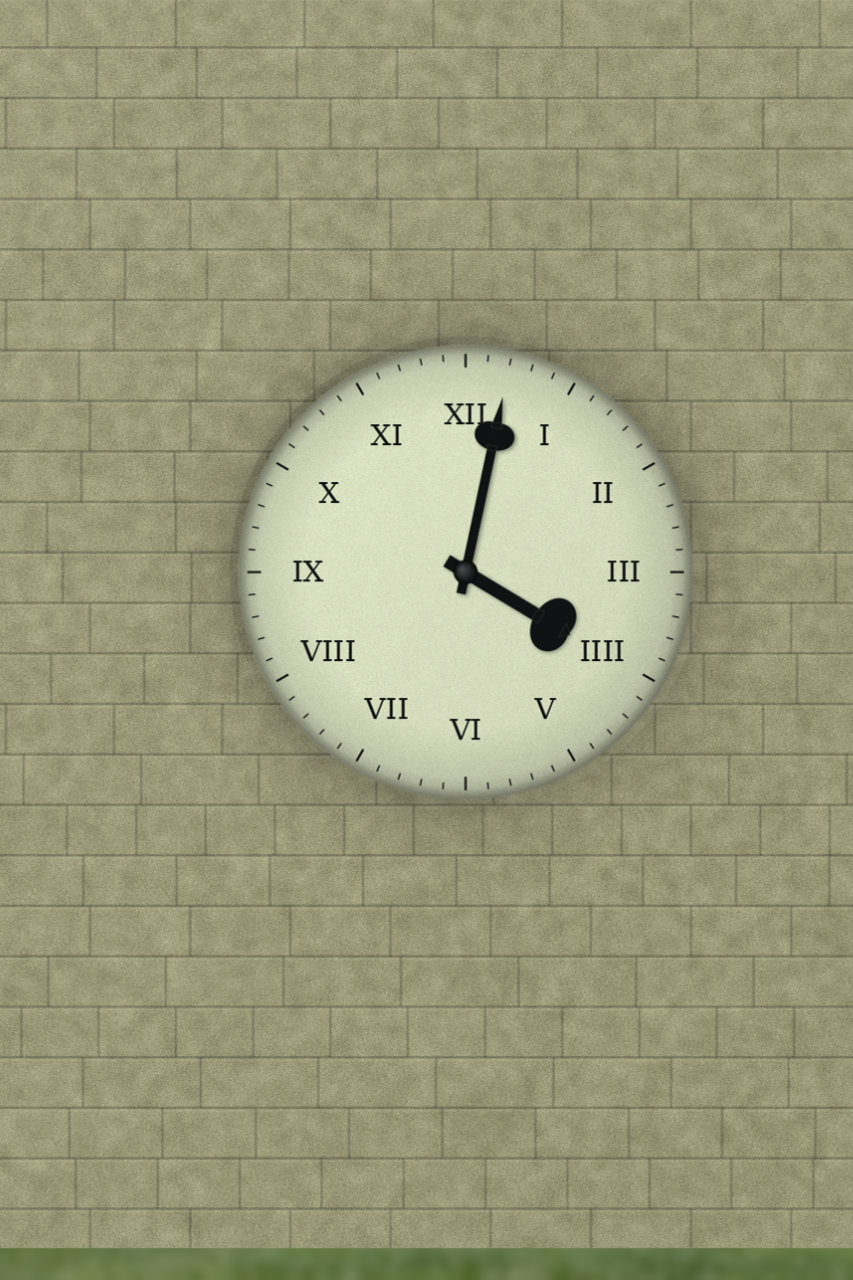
**4:02**
